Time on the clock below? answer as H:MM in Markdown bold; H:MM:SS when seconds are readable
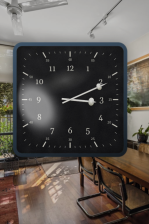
**3:11**
